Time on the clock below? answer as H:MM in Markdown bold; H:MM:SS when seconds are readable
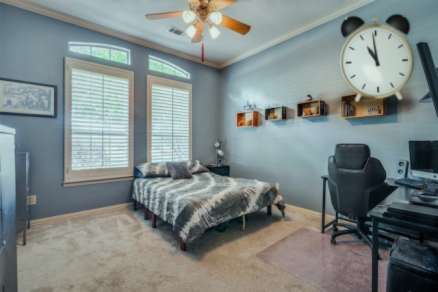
**10:59**
